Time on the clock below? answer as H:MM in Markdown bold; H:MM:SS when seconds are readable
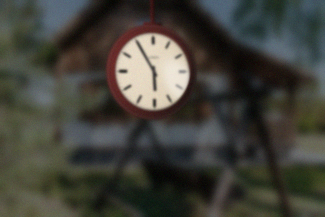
**5:55**
